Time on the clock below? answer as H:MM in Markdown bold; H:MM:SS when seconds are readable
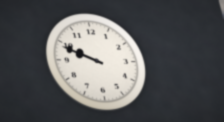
**9:49**
